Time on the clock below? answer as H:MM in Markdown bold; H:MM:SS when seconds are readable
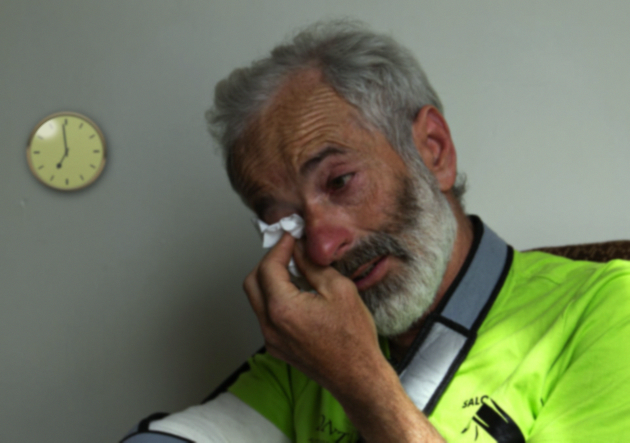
**6:59**
